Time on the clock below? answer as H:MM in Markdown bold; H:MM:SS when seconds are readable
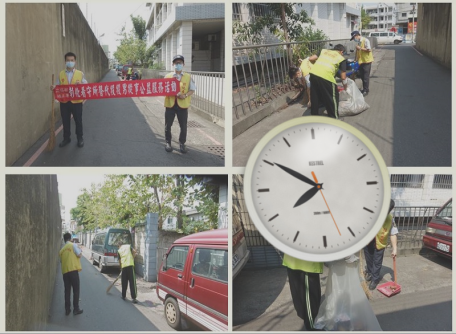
**7:50:27**
